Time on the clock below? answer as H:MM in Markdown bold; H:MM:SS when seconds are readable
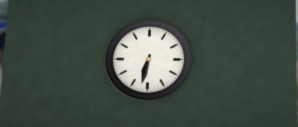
**6:32**
